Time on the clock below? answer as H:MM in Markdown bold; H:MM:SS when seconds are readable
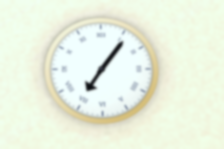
**7:06**
